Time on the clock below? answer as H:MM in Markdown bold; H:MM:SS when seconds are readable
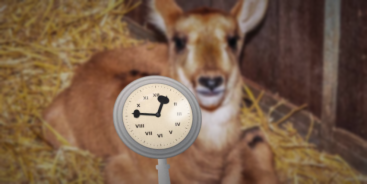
**12:46**
